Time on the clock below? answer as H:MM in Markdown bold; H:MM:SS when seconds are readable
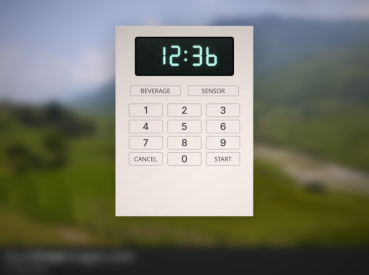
**12:36**
